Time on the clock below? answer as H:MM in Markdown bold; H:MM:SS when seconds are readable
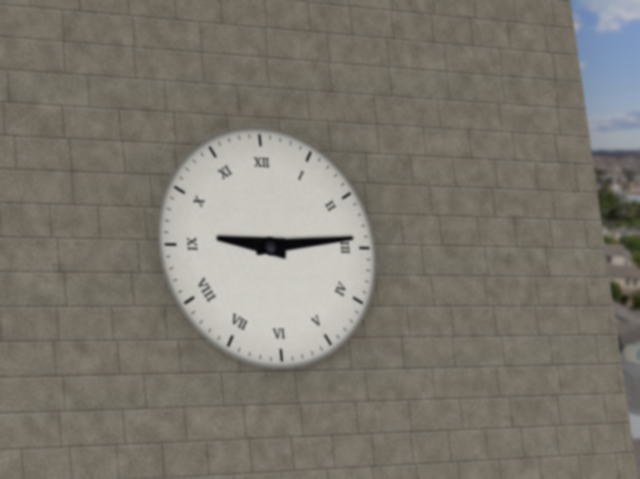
**9:14**
